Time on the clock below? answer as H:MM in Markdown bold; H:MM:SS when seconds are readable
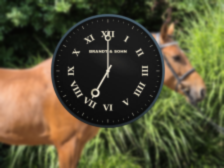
**7:00**
